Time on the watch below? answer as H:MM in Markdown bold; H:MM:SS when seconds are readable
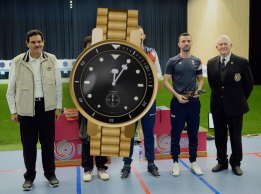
**12:05**
